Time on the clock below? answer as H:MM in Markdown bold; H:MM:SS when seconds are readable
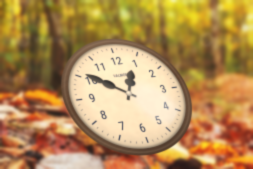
**12:51**
